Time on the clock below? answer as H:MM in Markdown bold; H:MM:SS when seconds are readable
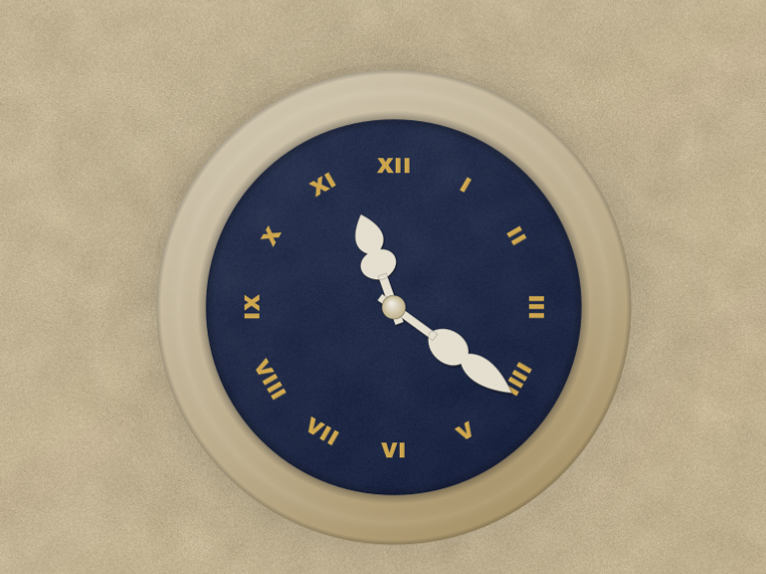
**11:21**
